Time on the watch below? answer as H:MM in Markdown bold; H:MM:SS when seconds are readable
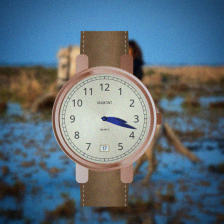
**3:18**
